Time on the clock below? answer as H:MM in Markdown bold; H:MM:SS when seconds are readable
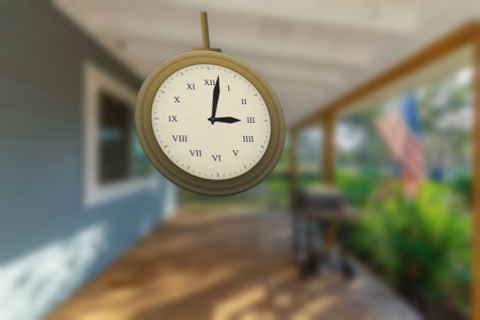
**3:02**
